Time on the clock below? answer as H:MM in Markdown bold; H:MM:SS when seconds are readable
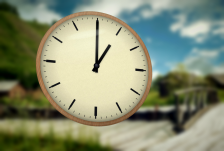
**1:00**
